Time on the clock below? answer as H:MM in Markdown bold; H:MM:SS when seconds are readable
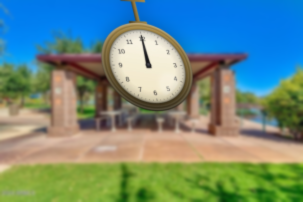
**12:00**
